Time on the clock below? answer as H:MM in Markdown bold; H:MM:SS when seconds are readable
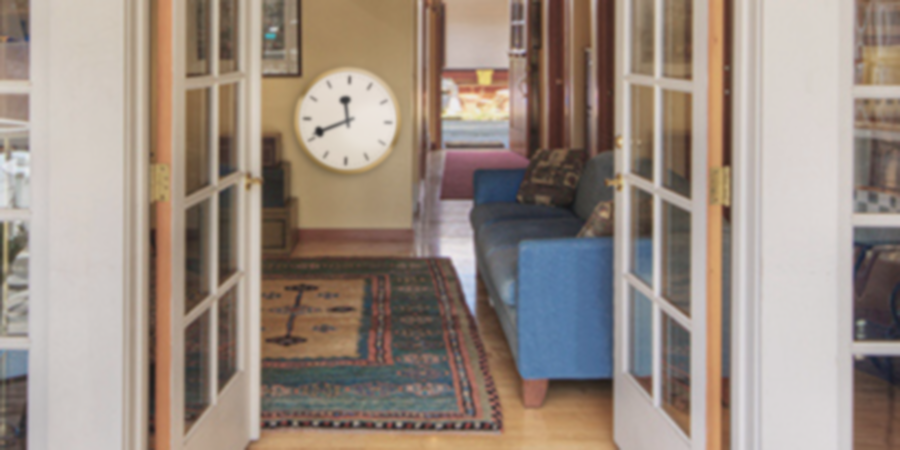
**11:41**
